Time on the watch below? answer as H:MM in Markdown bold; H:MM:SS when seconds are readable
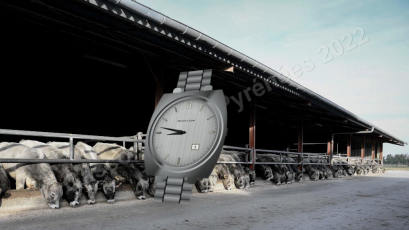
**8:47**
